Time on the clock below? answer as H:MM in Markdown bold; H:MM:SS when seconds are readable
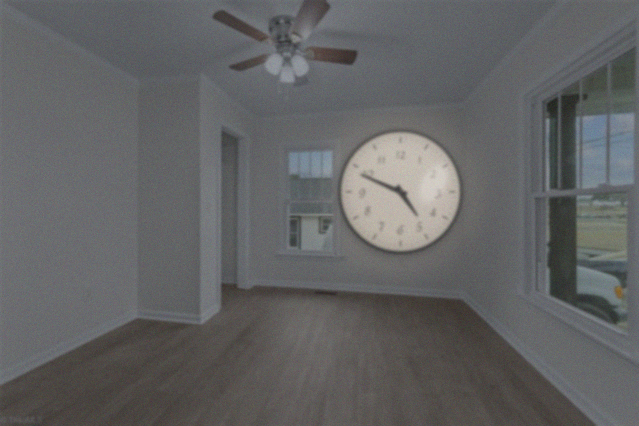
**4:49**
